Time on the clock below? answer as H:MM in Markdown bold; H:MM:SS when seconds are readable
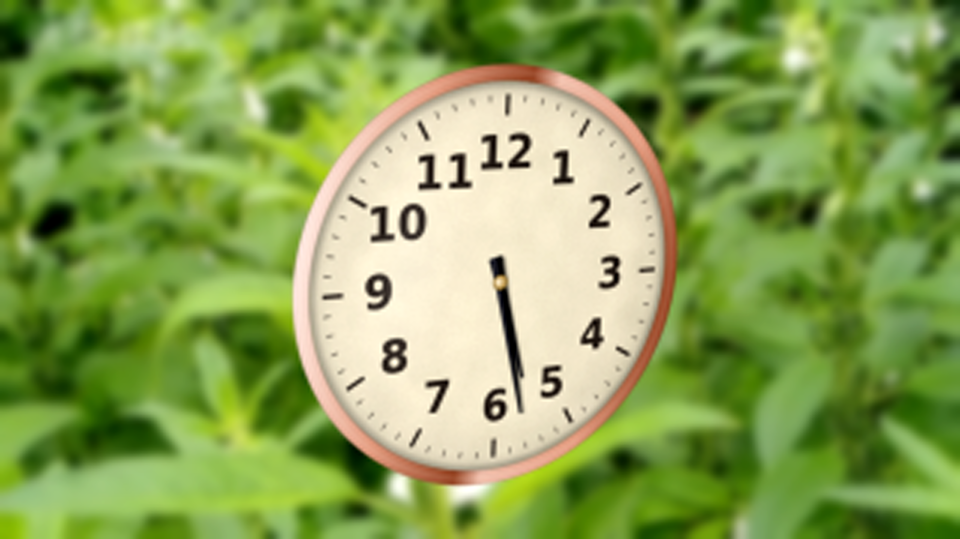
**5:28**
